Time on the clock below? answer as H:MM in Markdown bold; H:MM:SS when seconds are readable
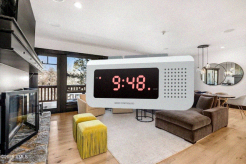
**9:48**
